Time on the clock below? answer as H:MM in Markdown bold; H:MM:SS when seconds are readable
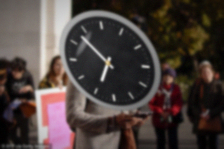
**6:53**
